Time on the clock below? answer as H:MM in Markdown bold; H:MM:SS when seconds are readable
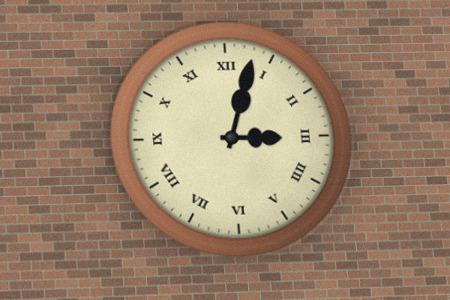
**3:03**
